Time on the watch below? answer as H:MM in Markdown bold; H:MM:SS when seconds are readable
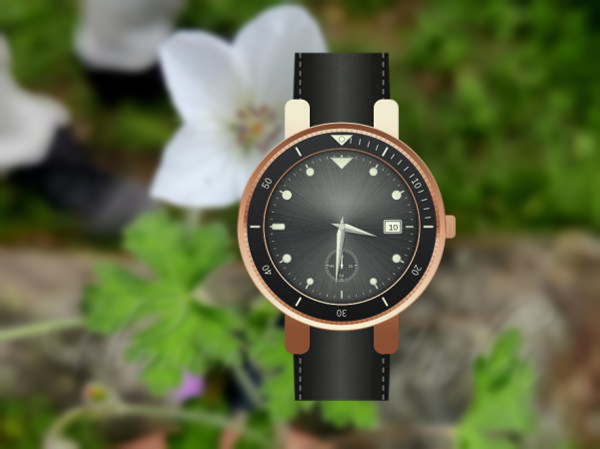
**3:31**
